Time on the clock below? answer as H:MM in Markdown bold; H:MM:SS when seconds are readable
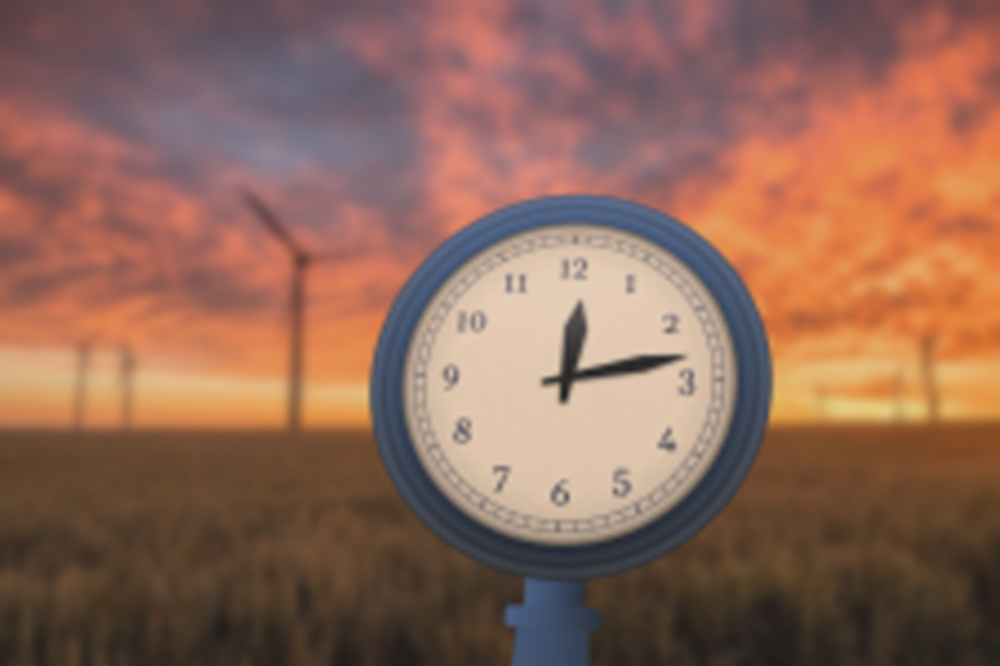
**12:13**
